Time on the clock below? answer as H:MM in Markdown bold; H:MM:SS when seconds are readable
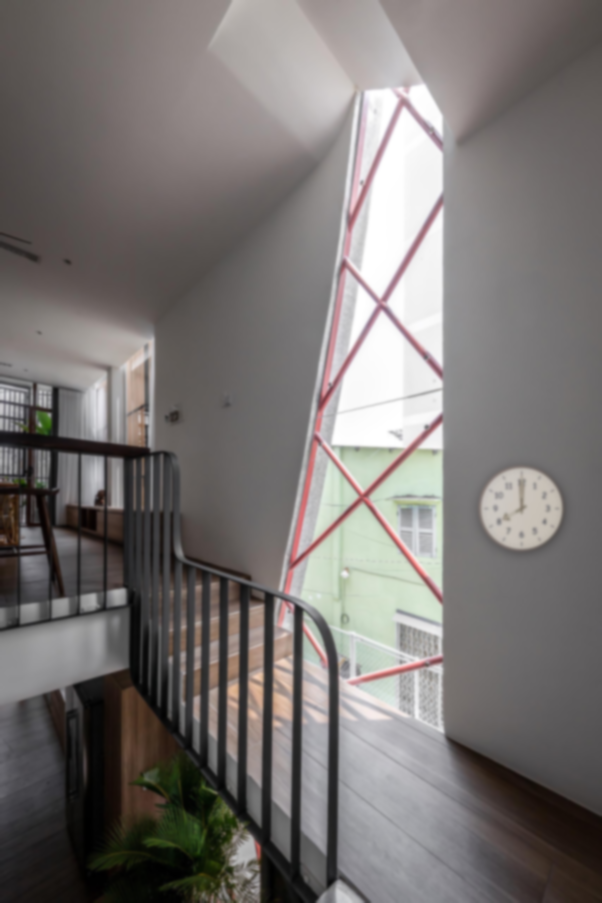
**8:00**
